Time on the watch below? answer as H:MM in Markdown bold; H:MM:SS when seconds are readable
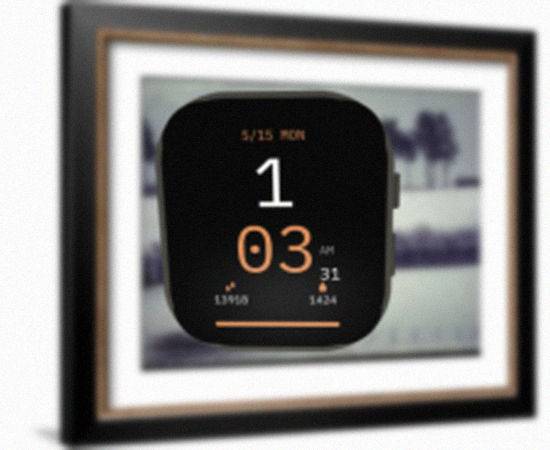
**1:03**
